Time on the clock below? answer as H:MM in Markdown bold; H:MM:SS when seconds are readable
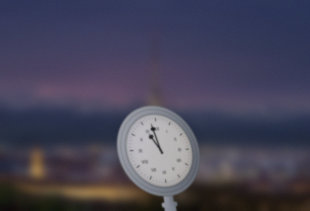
**10:58**
